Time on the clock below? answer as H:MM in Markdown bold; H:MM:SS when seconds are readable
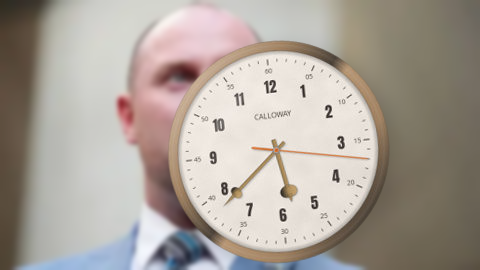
**5:38:17**
